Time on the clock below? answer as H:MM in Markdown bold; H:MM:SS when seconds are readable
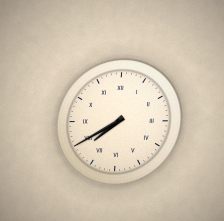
**7:40**
